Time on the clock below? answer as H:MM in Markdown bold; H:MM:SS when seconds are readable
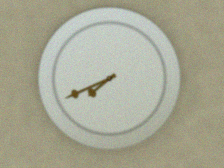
**7:41**
